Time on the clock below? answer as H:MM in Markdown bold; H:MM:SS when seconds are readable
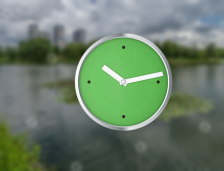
**10:13**
